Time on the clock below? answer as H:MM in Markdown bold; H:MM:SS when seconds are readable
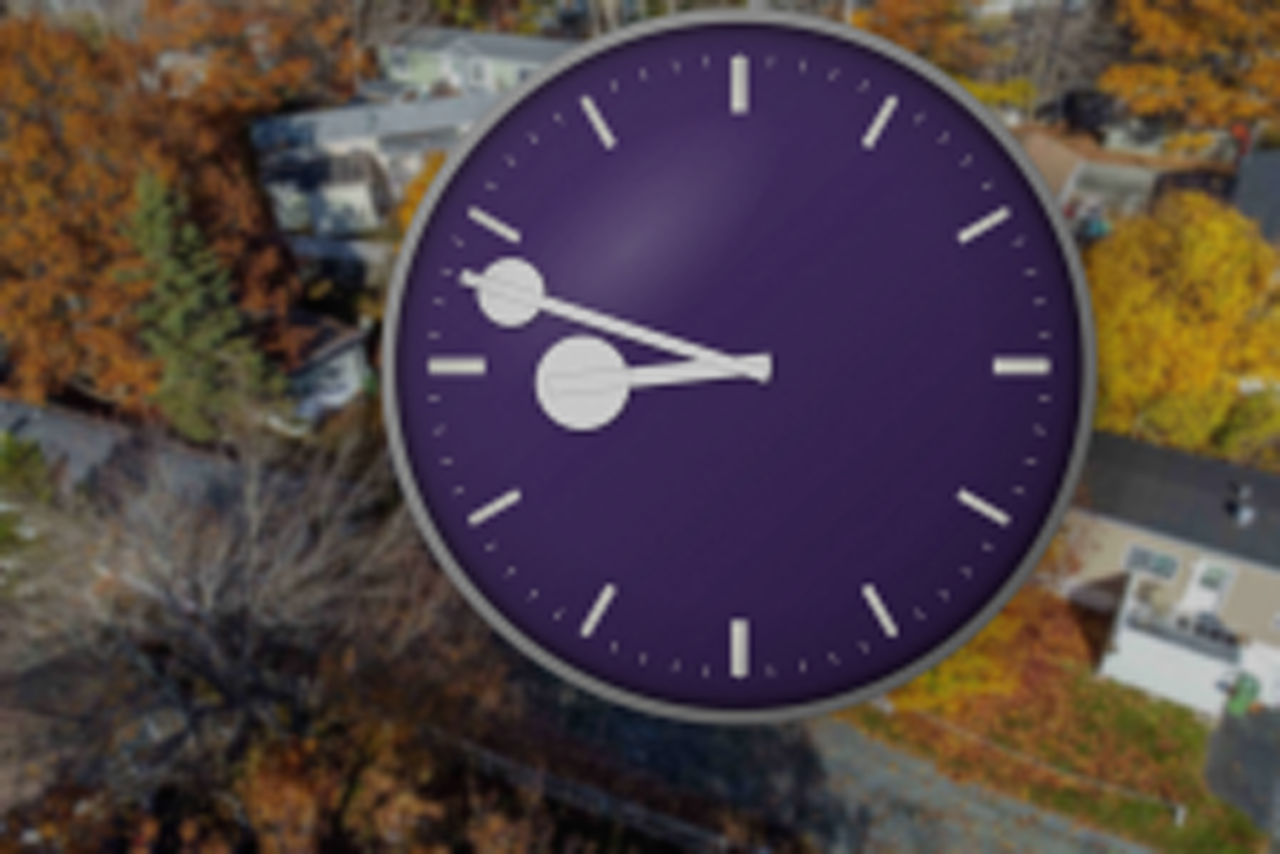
**8:48**
